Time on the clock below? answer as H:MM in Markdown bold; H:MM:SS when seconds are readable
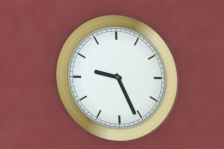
**9:26**
